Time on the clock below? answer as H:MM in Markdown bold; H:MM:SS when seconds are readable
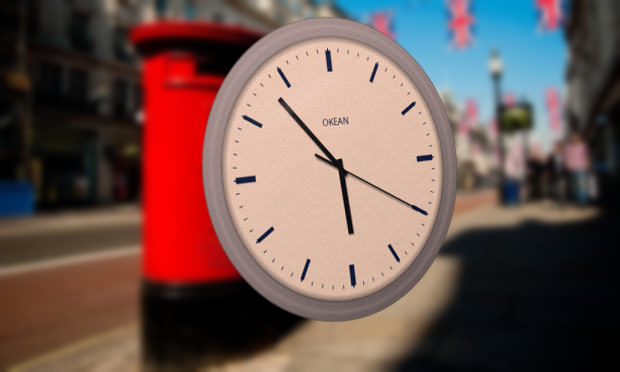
**5:53:20**
